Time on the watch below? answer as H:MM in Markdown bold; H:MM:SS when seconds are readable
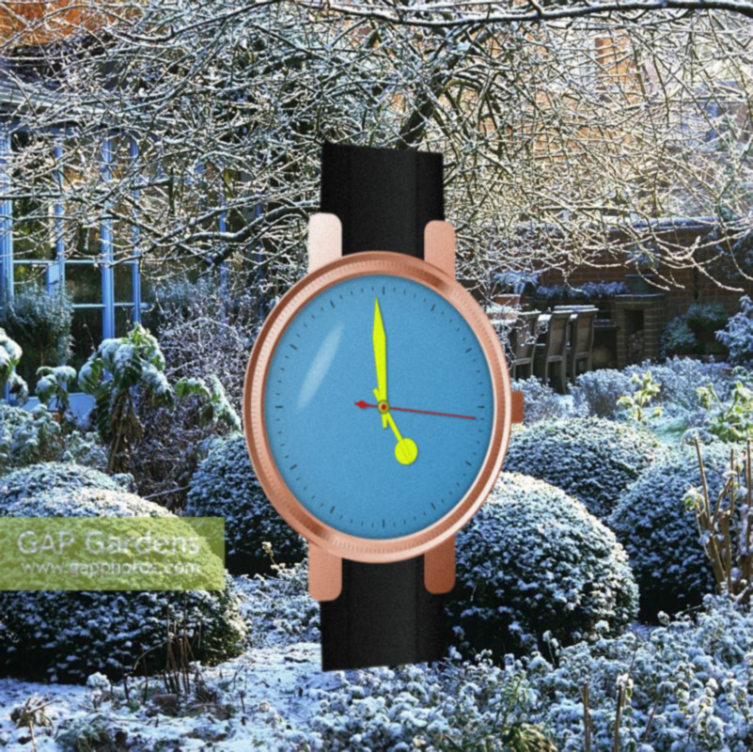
**4:59:16**
